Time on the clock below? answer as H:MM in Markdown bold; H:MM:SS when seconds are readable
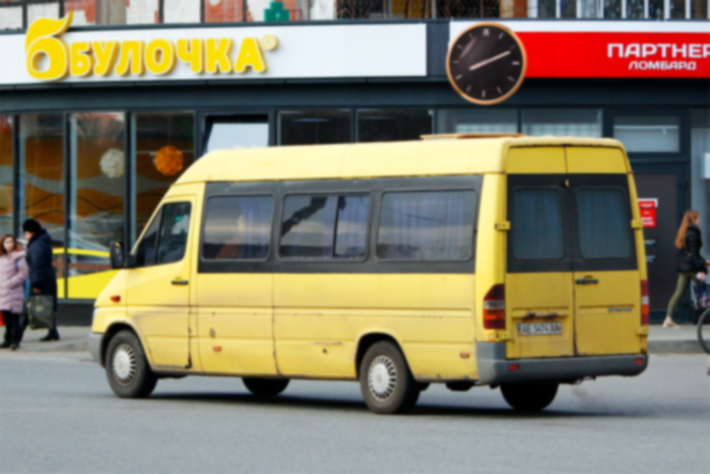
**8:11**
